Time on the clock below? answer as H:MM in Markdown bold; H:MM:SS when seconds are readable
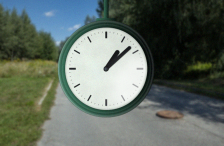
**1:08**
